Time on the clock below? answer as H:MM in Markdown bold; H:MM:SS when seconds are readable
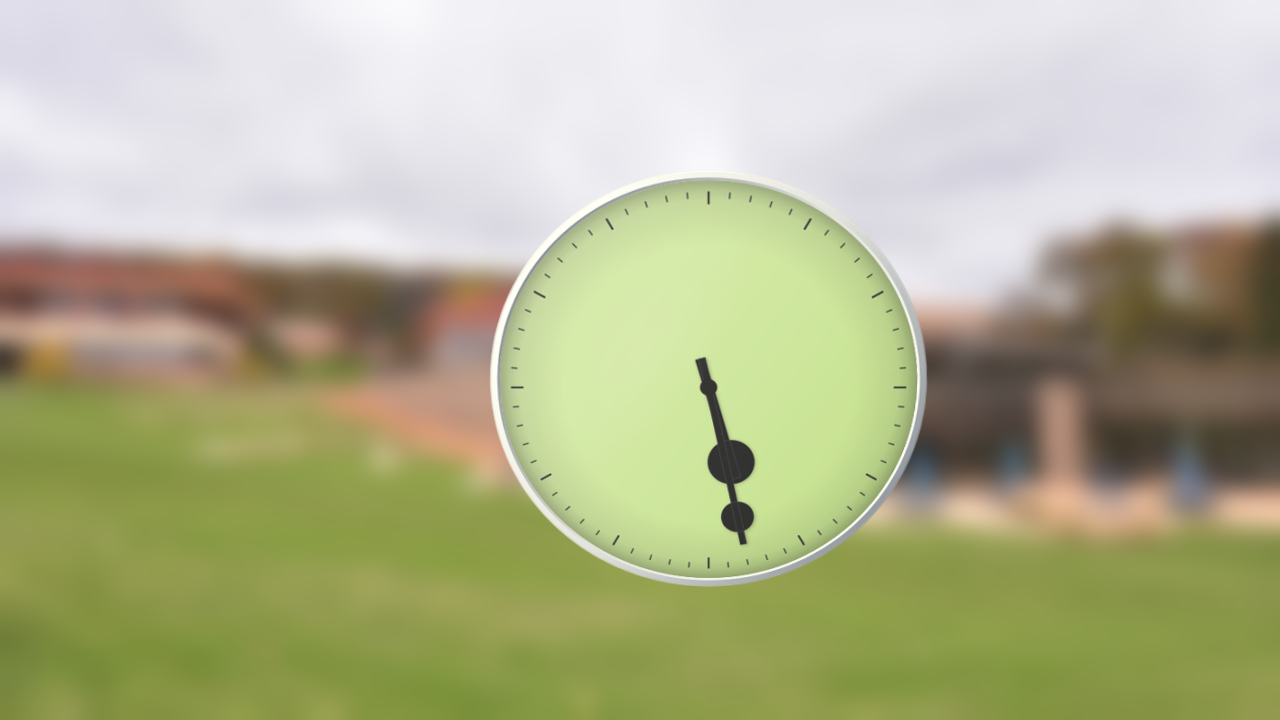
**5:28**
